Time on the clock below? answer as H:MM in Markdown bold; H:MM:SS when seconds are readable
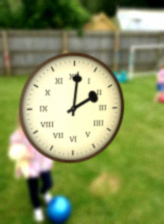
**2:01**
